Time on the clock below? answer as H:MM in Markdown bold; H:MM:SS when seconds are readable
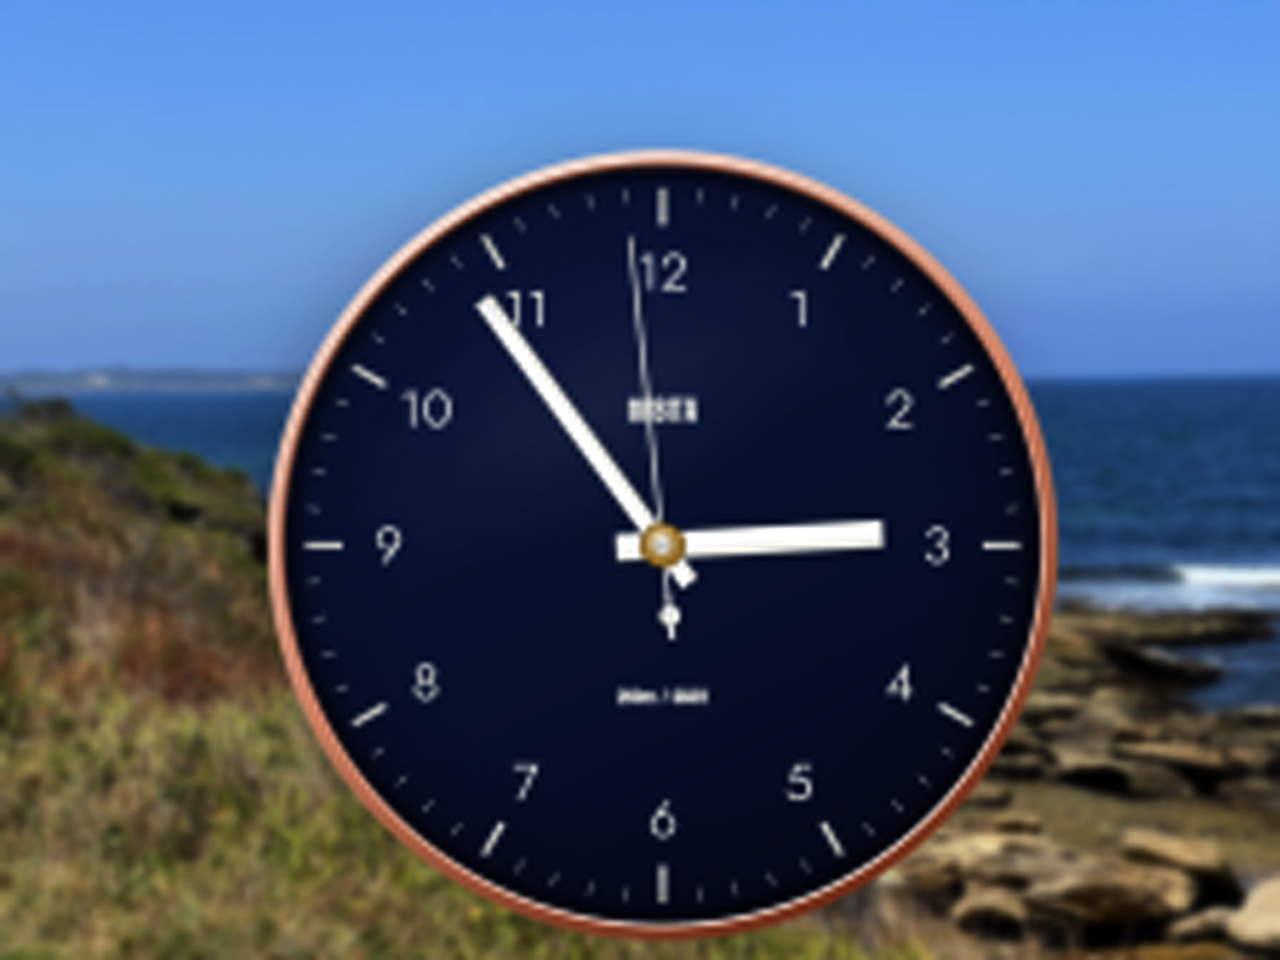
**2:53:59**
